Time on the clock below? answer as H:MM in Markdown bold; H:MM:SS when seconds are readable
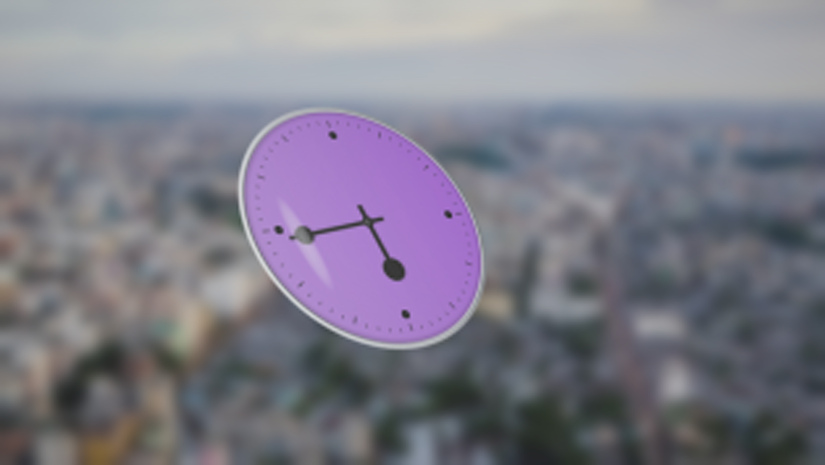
**5:44**
